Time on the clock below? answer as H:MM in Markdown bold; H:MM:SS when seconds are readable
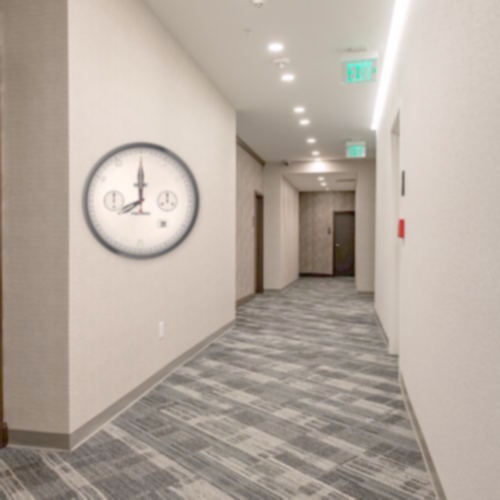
**8:00**
